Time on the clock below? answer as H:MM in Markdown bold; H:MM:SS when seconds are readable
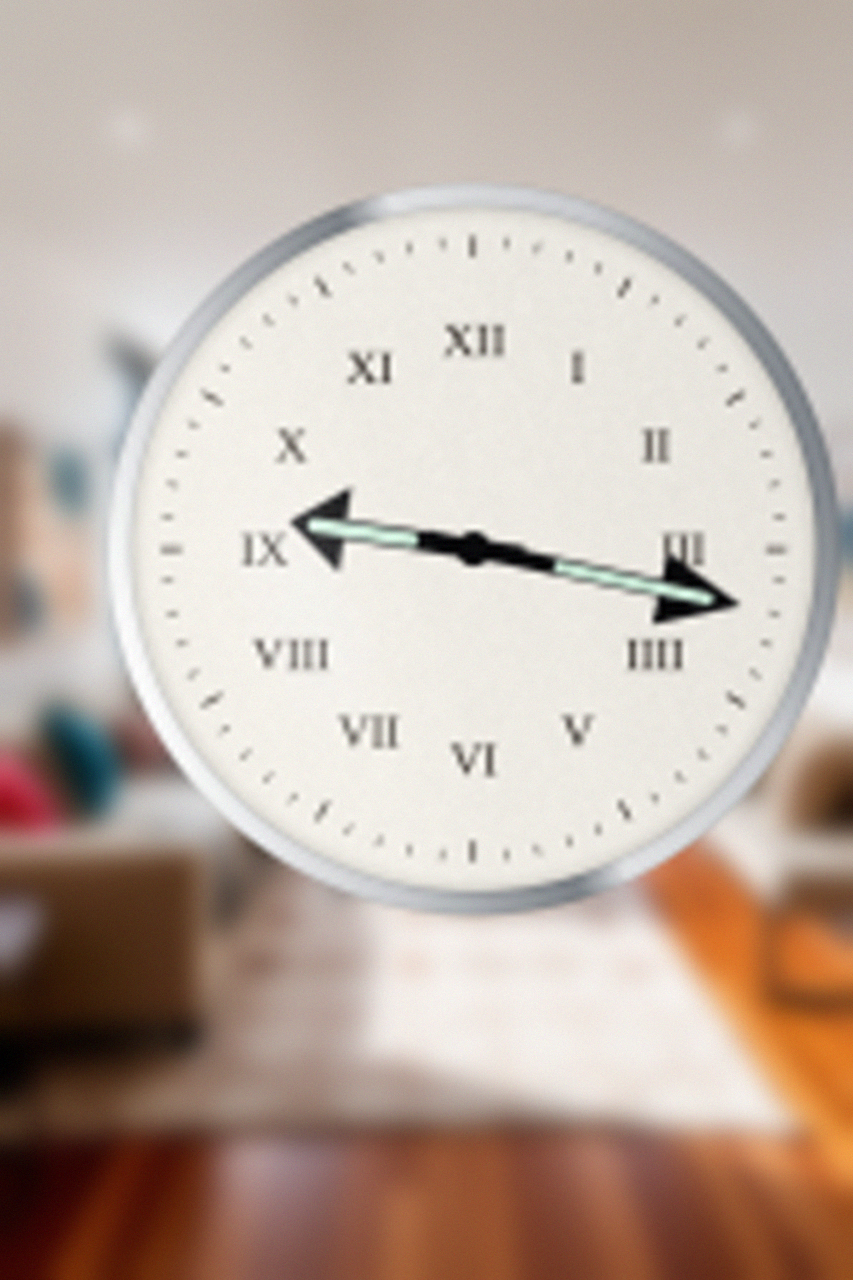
**9:17**
